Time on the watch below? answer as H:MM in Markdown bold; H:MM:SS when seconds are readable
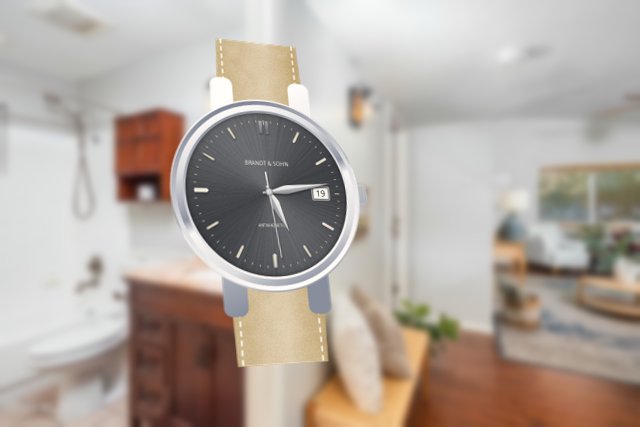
**5:13:29**
